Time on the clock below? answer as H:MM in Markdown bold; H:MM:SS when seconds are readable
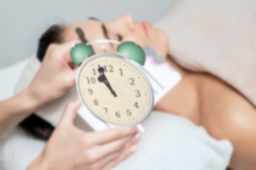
**10:57**
